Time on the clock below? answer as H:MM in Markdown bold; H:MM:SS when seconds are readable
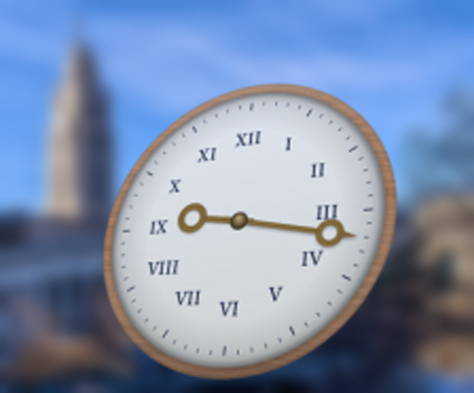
**9:17**
